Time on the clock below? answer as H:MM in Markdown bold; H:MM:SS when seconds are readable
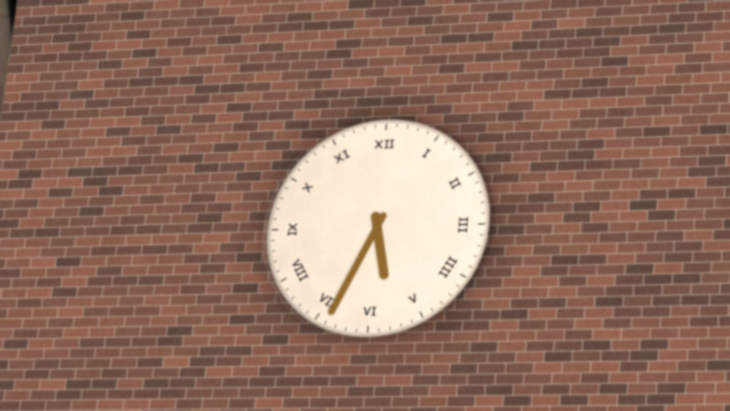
**5:34**
